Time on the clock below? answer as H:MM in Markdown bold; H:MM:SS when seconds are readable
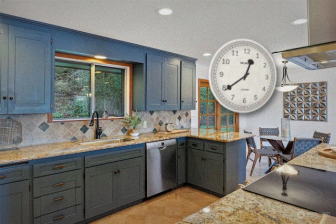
**12:39**
